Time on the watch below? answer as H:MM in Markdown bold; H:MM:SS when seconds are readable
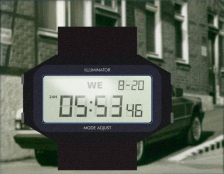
**5:53:46**
